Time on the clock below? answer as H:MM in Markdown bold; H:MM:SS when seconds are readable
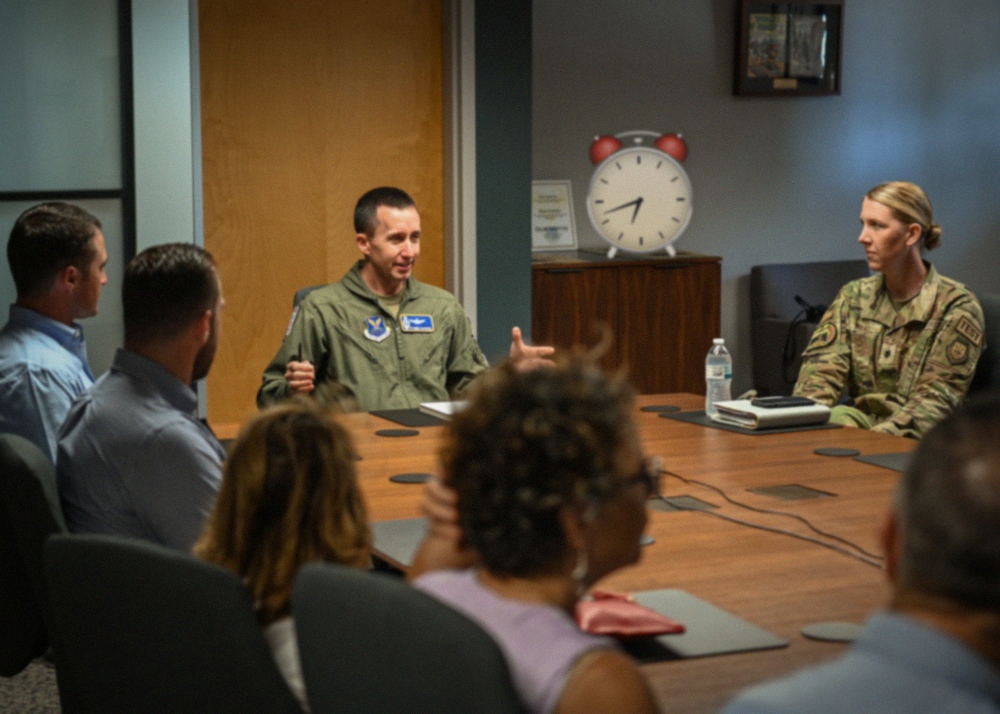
**6:42**
